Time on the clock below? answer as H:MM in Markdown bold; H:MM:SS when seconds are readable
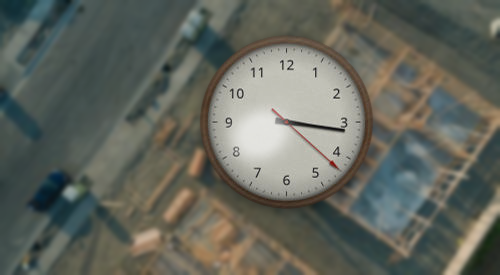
**3:16:22**
